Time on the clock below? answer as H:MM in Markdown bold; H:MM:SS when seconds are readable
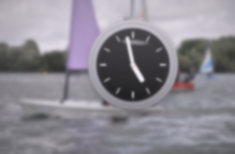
**4:58**
